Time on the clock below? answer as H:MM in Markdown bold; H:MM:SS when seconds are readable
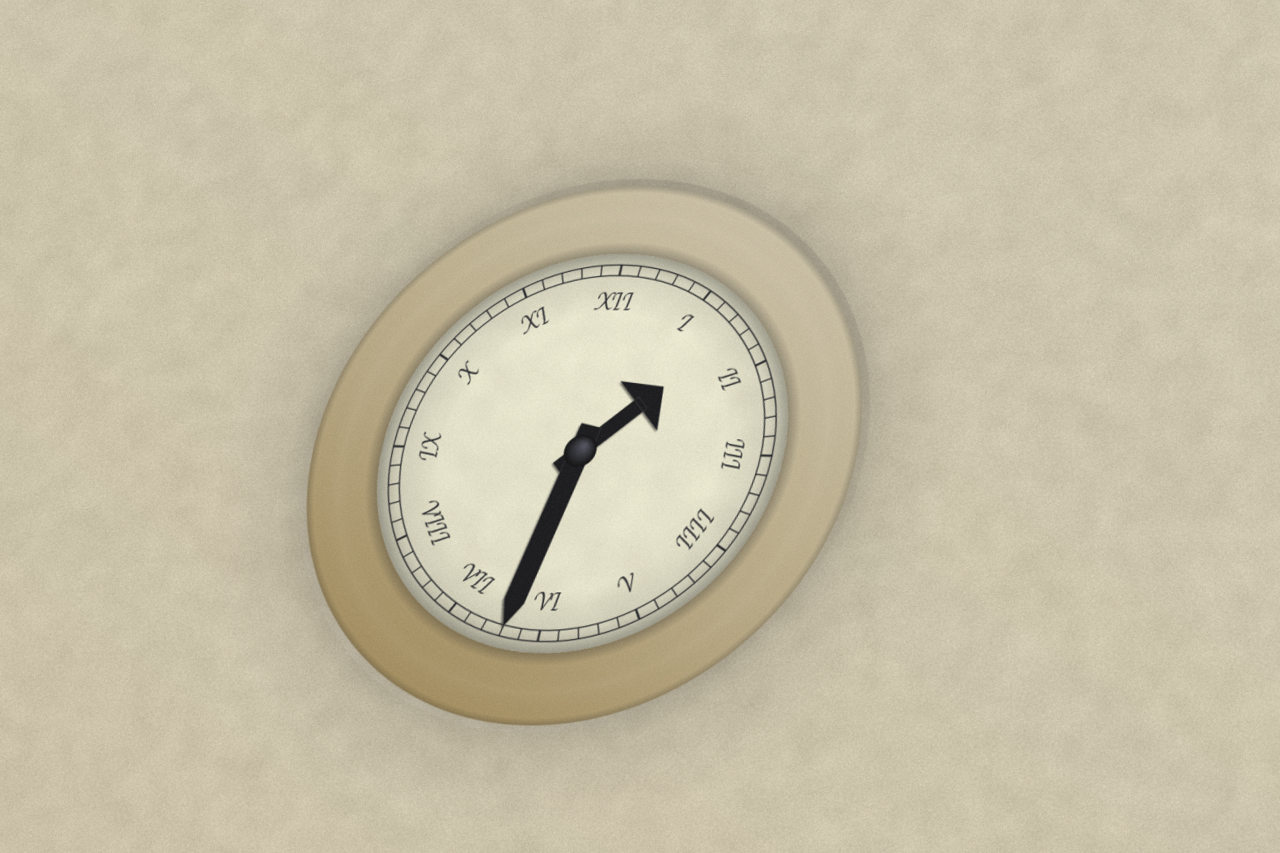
**1:32**
